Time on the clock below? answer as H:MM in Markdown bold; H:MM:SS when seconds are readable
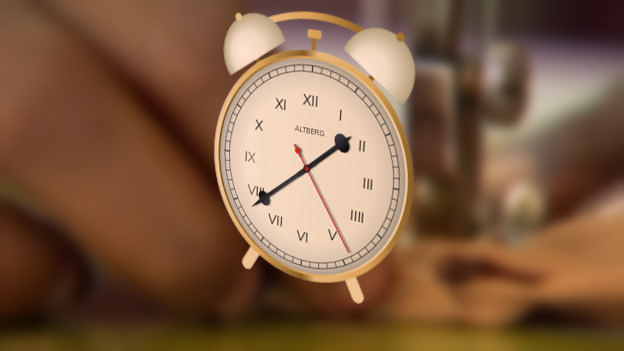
**1:38:24**
